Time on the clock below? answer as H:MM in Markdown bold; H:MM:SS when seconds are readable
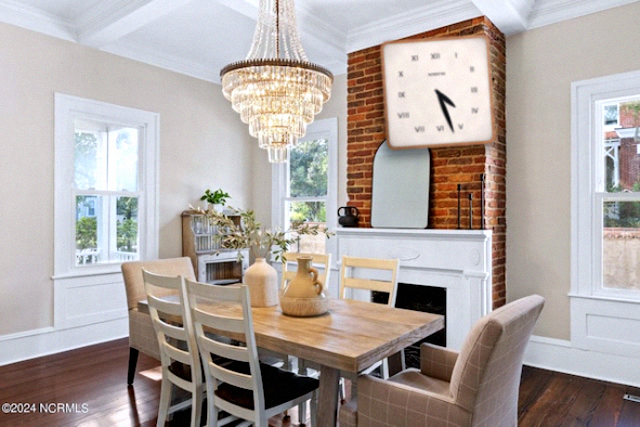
**4:27**
